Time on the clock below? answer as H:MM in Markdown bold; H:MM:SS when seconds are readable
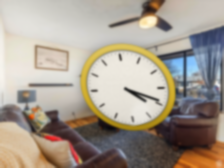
**4:19**
